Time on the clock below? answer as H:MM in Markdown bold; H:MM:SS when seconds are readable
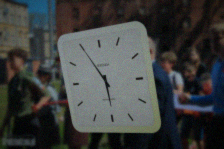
**5:55**
